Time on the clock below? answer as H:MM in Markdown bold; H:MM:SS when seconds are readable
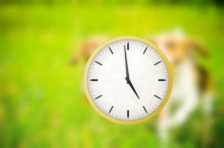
**4:59**
